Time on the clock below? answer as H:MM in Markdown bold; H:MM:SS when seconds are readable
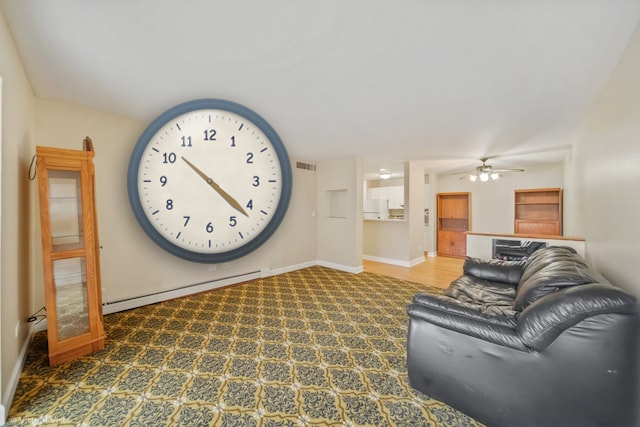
**10:22**
